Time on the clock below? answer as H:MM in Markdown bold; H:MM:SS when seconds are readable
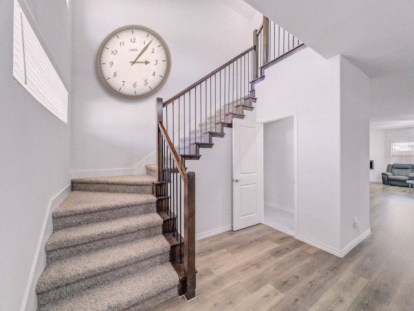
**3:07**
